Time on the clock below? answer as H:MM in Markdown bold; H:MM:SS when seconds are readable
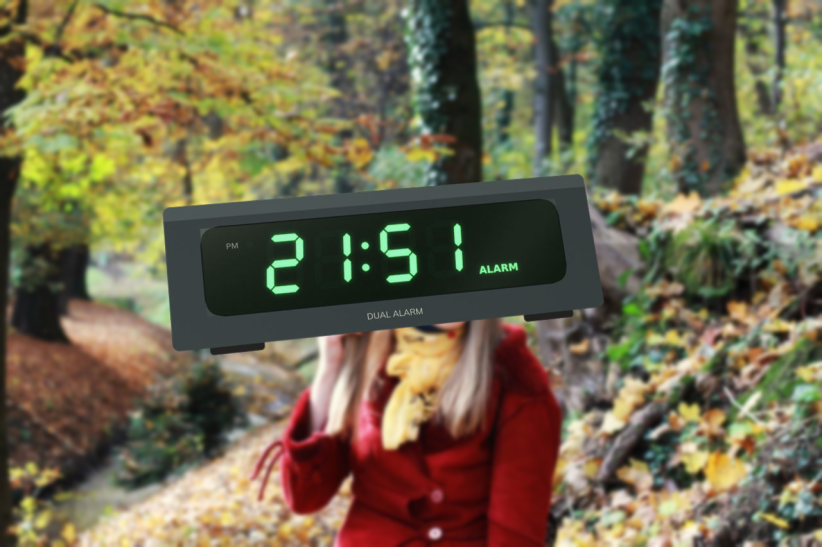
**21:51**
